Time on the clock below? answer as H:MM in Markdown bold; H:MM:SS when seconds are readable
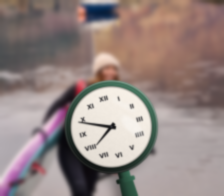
**7:49**
